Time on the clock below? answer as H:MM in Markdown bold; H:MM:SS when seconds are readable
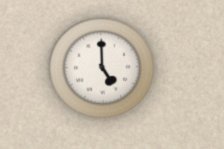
**5:00**
